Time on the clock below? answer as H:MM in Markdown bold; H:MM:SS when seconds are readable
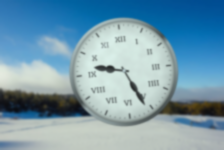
**9:26**
